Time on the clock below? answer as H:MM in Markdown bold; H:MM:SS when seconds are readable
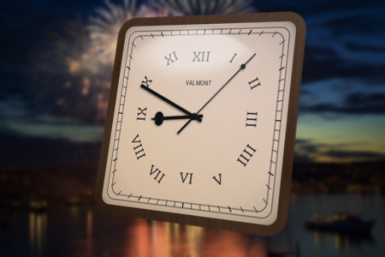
**8:49:07**
